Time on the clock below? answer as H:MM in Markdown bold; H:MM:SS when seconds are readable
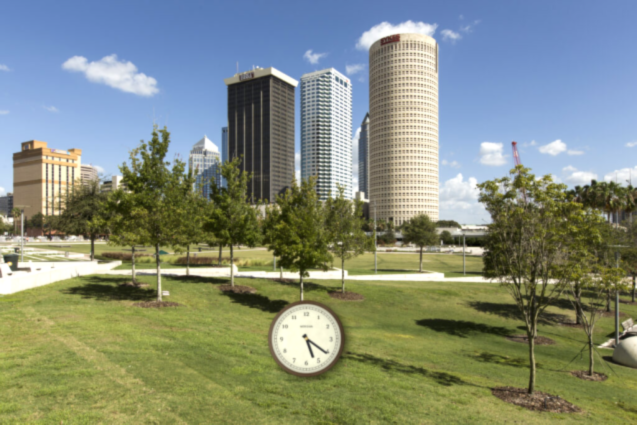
**5:21**
